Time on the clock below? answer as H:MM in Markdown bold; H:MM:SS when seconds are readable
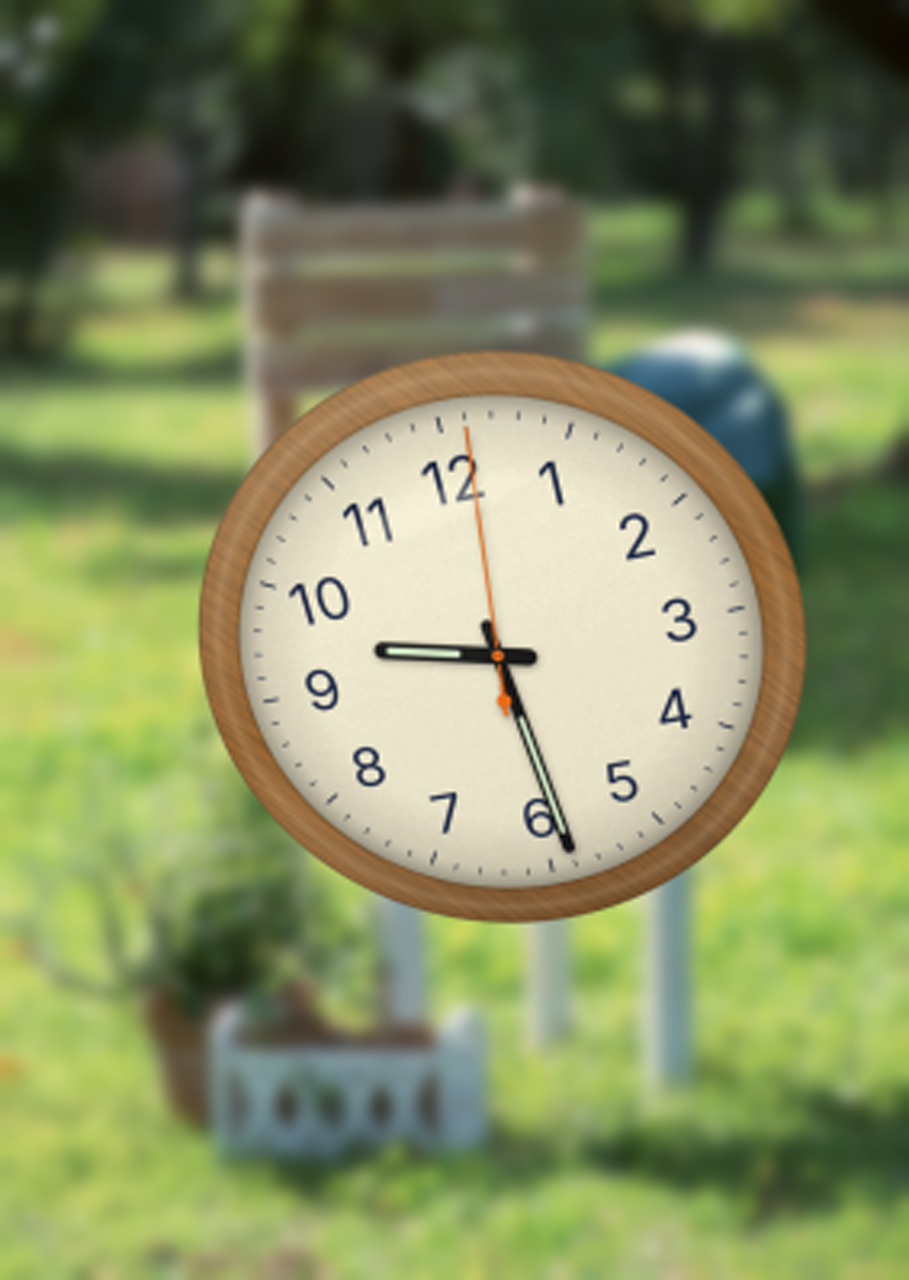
**9:29:01**
